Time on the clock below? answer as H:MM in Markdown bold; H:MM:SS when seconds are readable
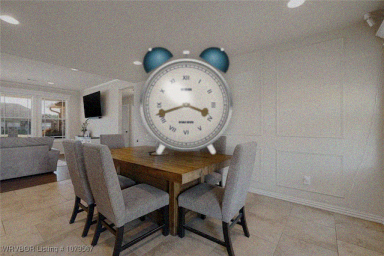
**3:42**
